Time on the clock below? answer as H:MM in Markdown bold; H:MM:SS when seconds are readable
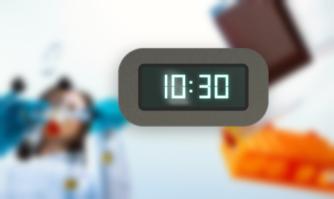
**10:30**
